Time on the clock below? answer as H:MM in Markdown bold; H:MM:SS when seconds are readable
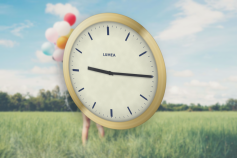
**9:15**
